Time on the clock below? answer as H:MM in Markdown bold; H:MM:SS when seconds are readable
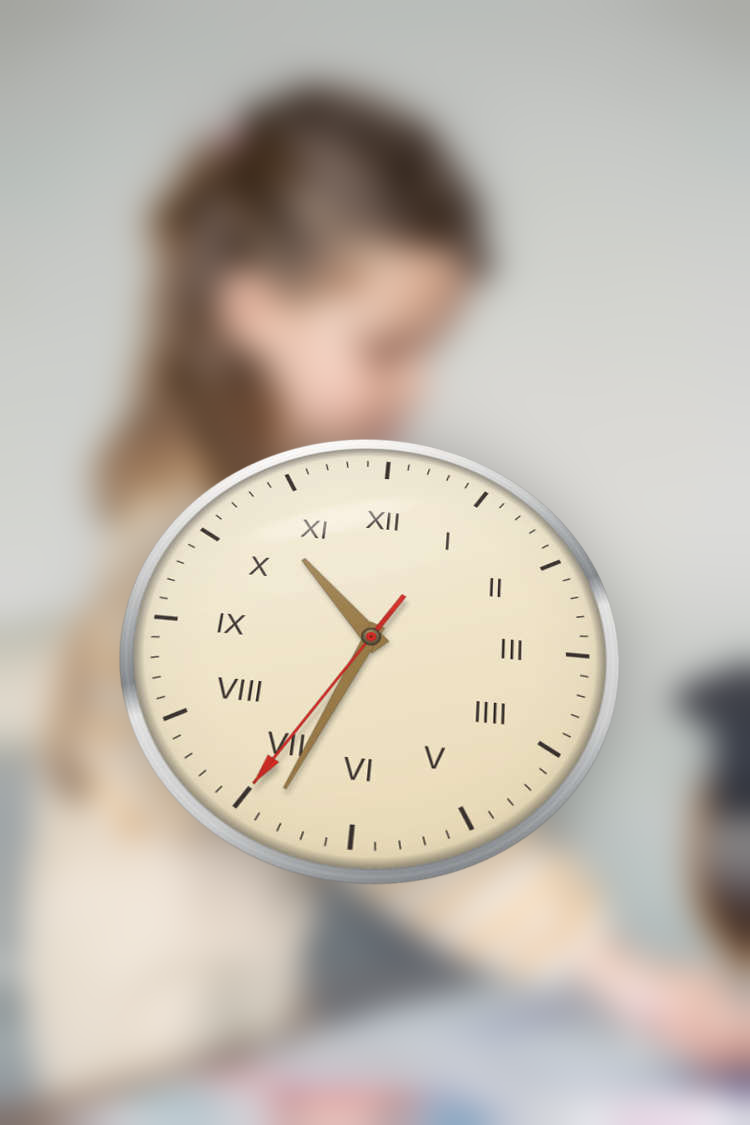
**10:33:35**
